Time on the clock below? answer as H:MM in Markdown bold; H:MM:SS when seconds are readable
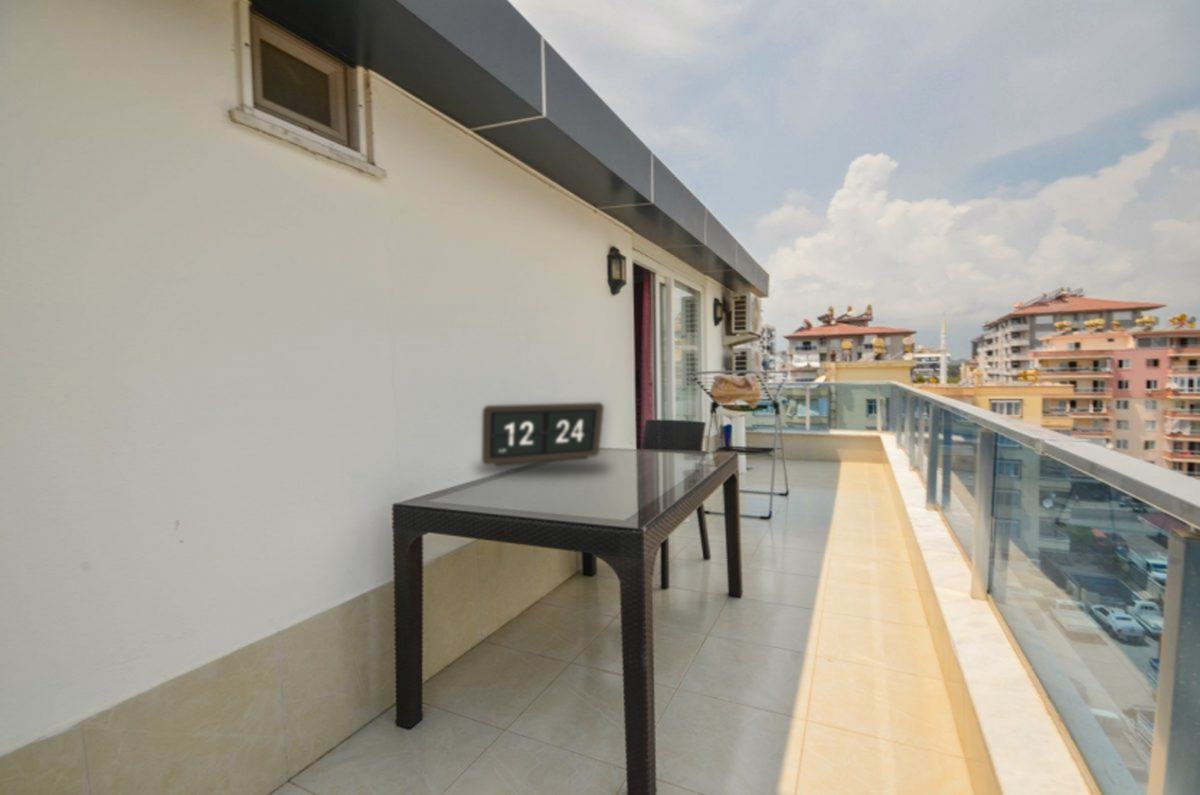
**12:24**
